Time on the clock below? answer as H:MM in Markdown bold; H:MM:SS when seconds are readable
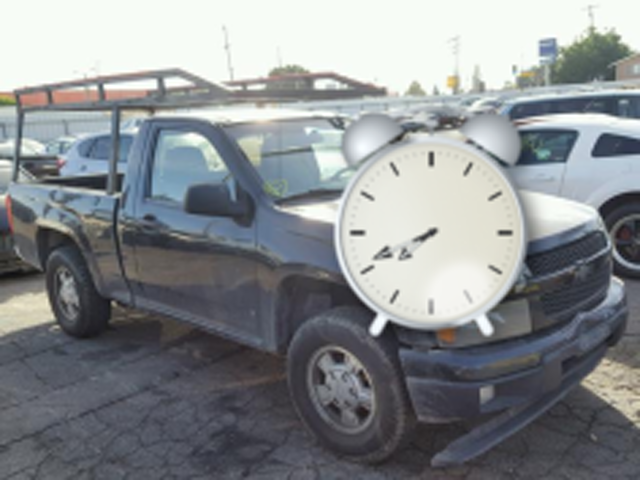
**7:41**
